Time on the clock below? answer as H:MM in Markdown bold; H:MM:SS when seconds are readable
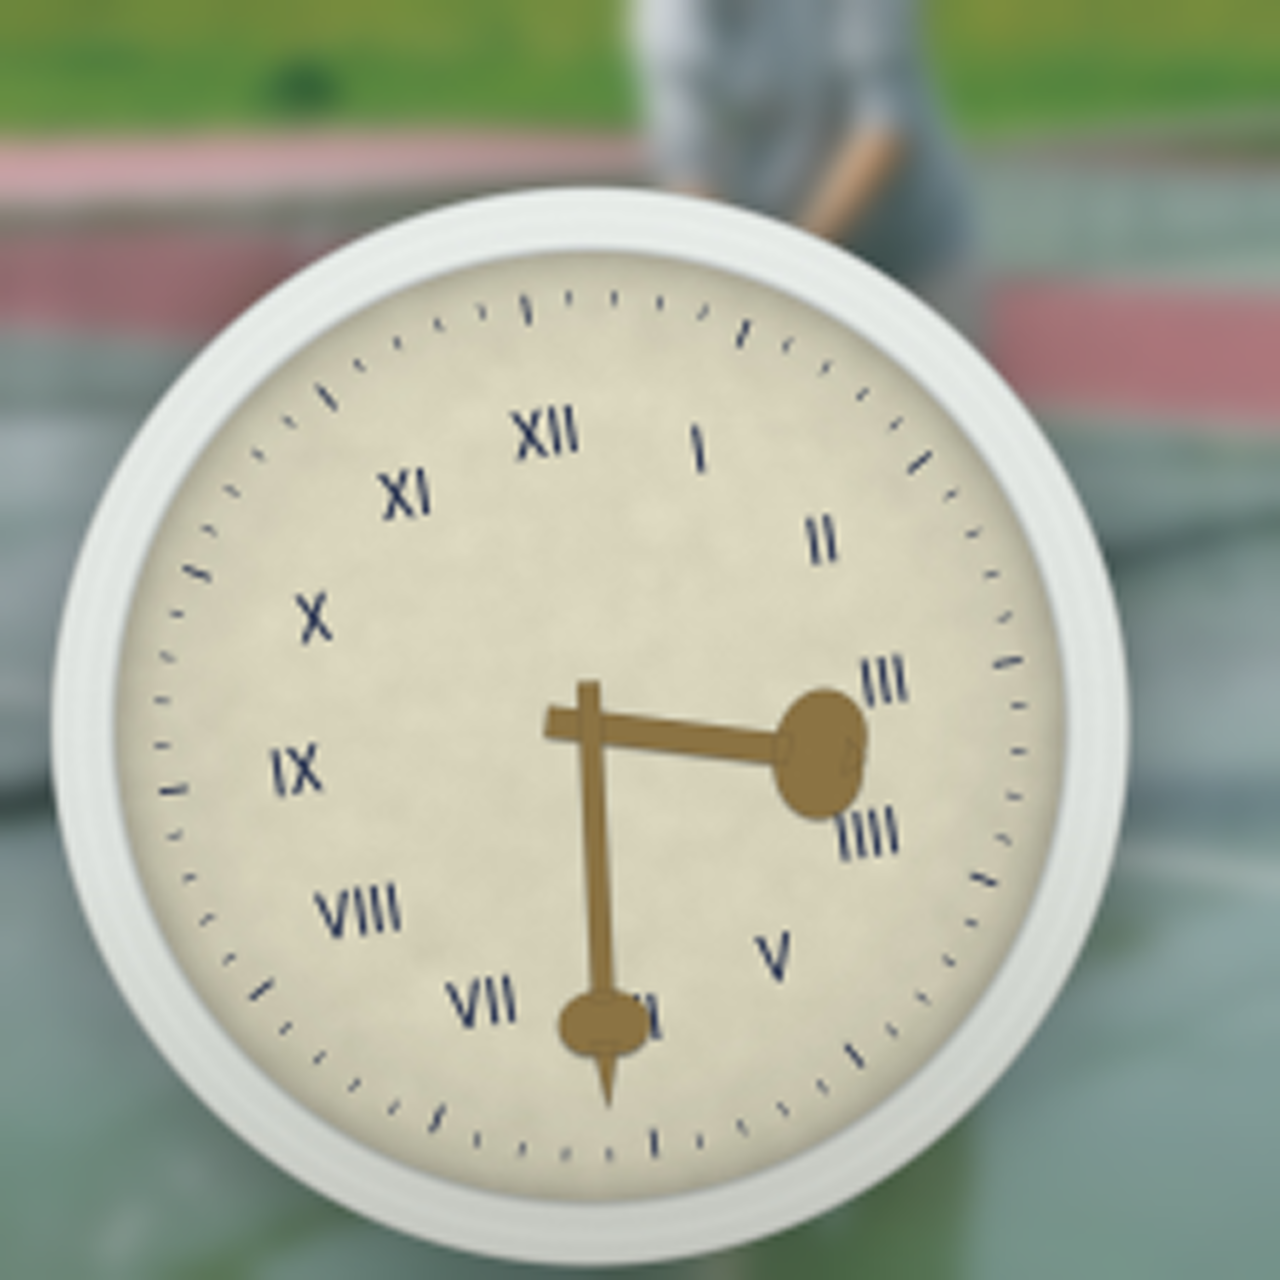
**3:31**
